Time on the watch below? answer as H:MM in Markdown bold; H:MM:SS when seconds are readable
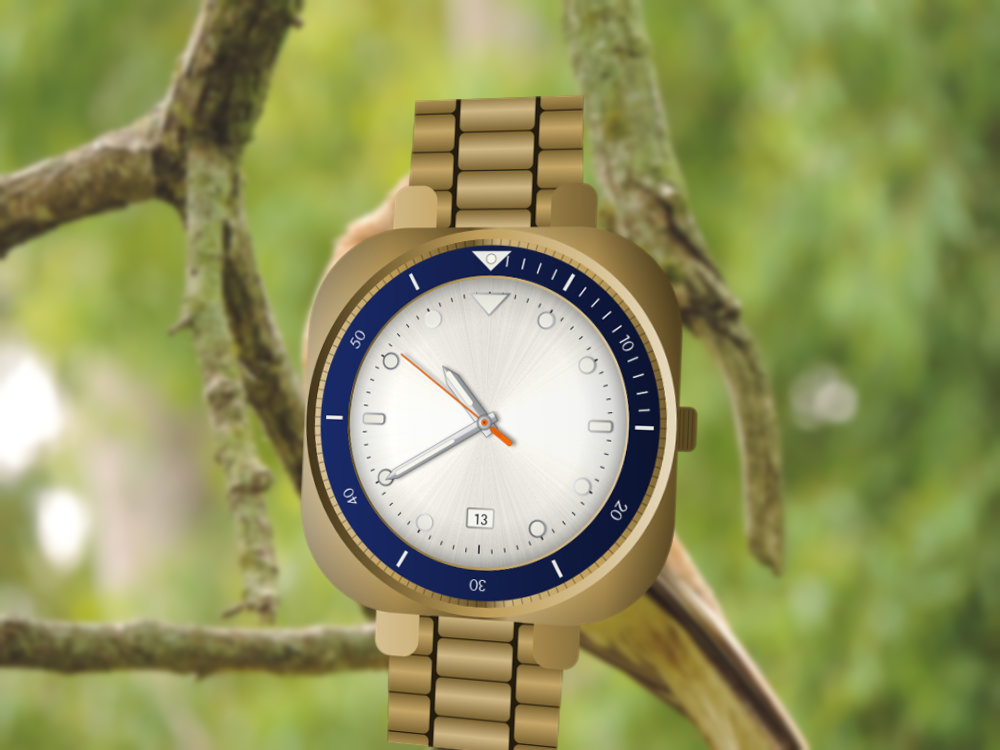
**10:39:51**
